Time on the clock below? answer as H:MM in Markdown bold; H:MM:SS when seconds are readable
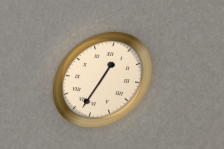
**12:33**
